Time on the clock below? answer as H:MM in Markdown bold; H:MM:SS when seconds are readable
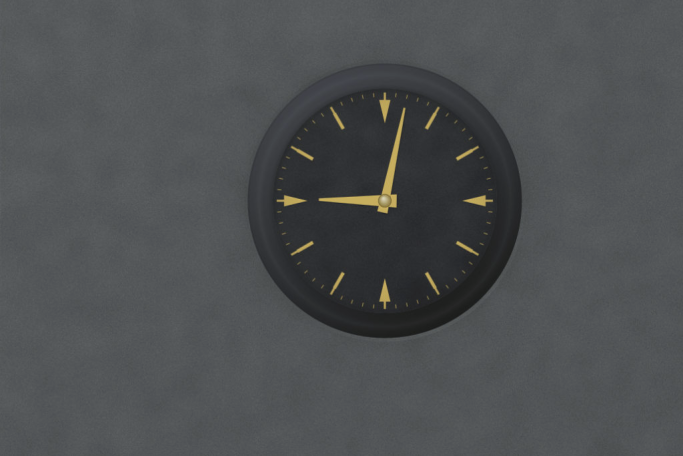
**9:02**
